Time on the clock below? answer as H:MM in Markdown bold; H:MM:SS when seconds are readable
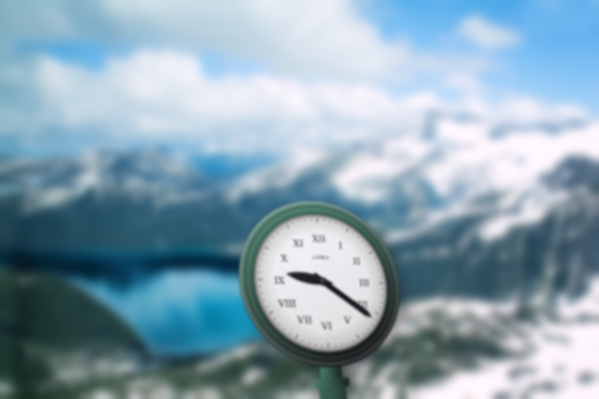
**9:21**
